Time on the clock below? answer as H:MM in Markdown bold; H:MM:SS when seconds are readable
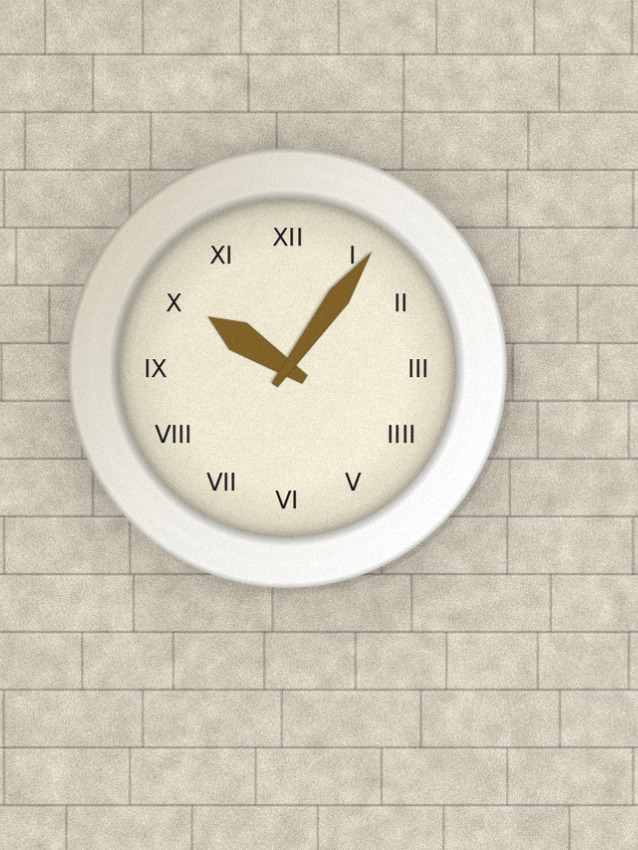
**10:06**
